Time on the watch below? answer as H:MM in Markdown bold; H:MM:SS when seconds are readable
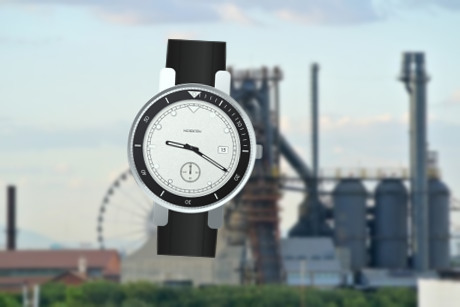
**9:20**
